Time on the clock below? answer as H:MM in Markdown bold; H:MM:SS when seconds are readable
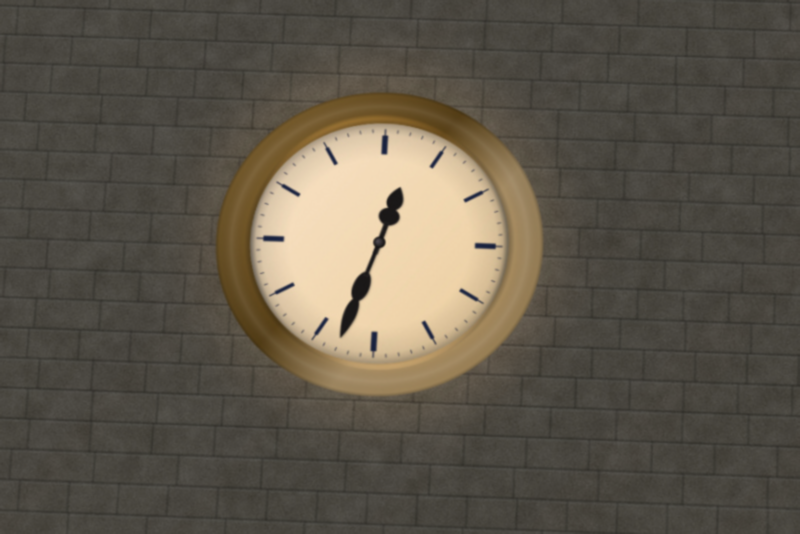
**12:33**
